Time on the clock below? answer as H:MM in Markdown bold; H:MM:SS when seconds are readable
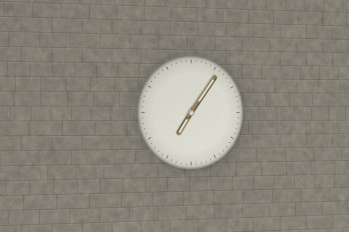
**7:06**
